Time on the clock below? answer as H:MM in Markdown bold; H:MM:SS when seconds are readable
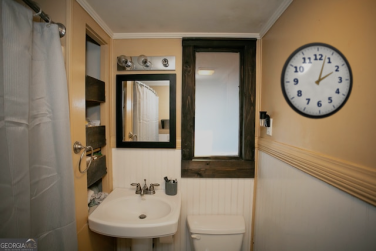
**2:03**
